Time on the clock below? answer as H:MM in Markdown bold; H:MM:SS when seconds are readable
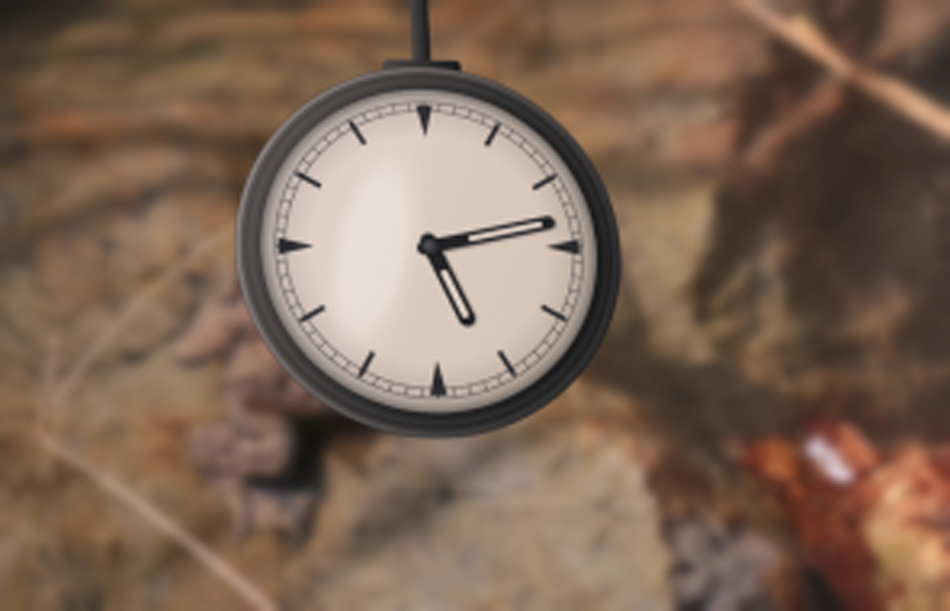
**5:13**
